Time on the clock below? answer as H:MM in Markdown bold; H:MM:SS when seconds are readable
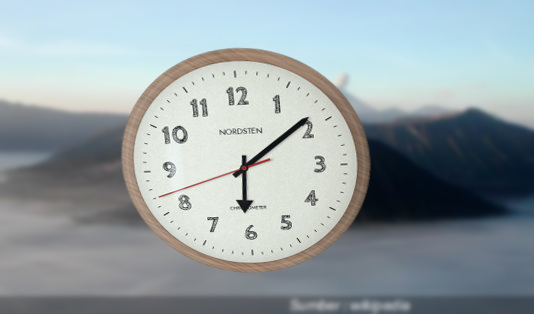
**6:08:42**
